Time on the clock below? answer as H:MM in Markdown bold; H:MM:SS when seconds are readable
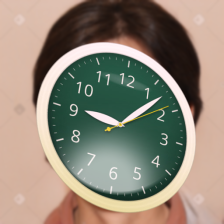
**9:07:09**
